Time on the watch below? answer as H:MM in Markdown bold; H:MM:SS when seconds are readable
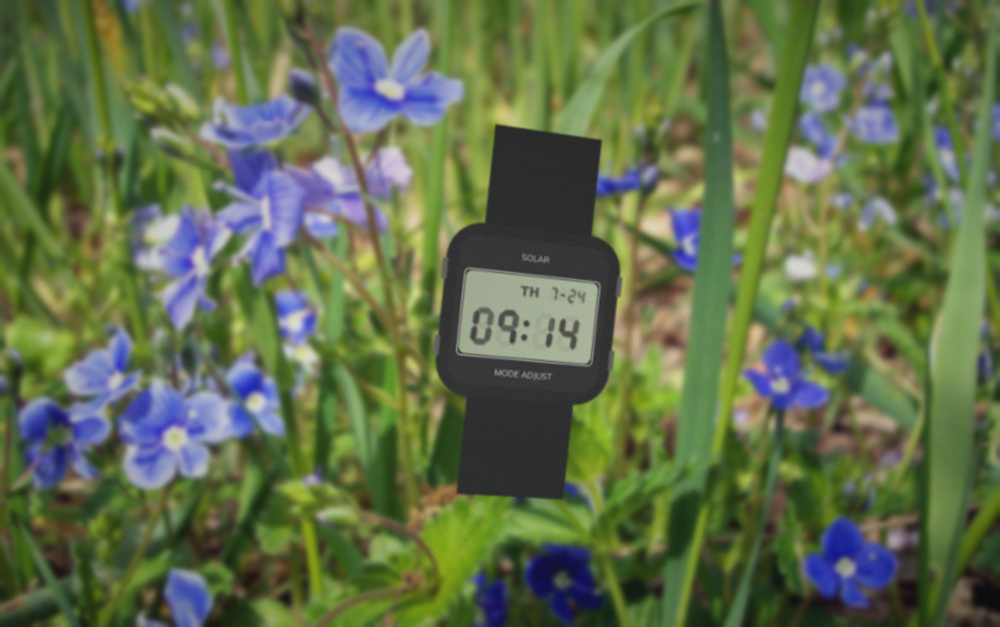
**9:14**
